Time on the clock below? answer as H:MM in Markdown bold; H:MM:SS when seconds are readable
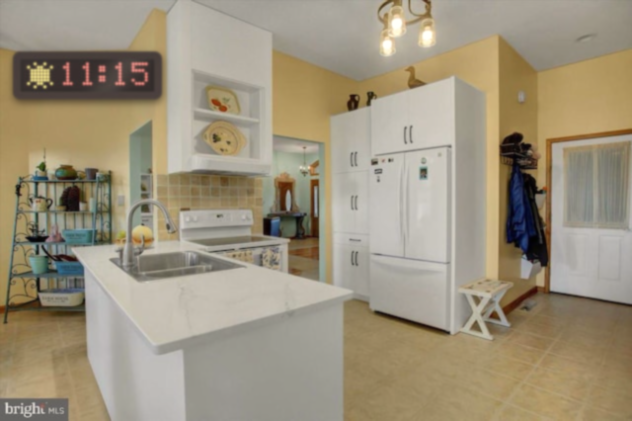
**11:15**
